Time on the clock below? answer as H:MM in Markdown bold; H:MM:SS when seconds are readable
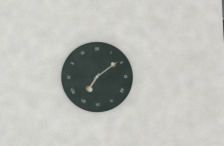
**7:09**
